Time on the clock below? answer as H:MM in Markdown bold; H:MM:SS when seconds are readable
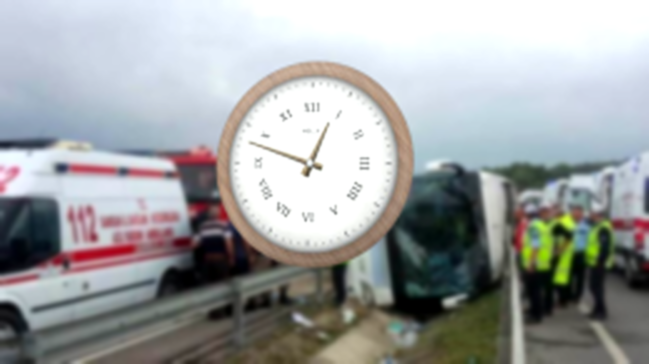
**12:48**
